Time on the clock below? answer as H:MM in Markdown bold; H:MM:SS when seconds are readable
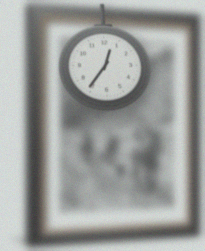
**12:36**
